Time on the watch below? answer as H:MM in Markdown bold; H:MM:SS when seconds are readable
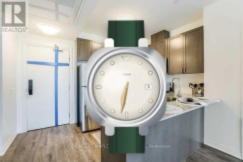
**6:32**
